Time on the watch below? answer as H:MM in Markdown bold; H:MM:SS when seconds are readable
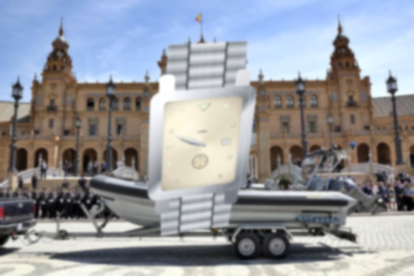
**9:49**
